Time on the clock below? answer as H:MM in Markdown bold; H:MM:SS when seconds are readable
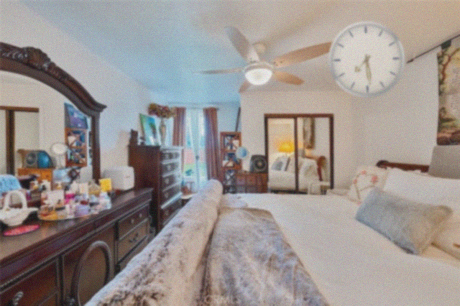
**7:29**
